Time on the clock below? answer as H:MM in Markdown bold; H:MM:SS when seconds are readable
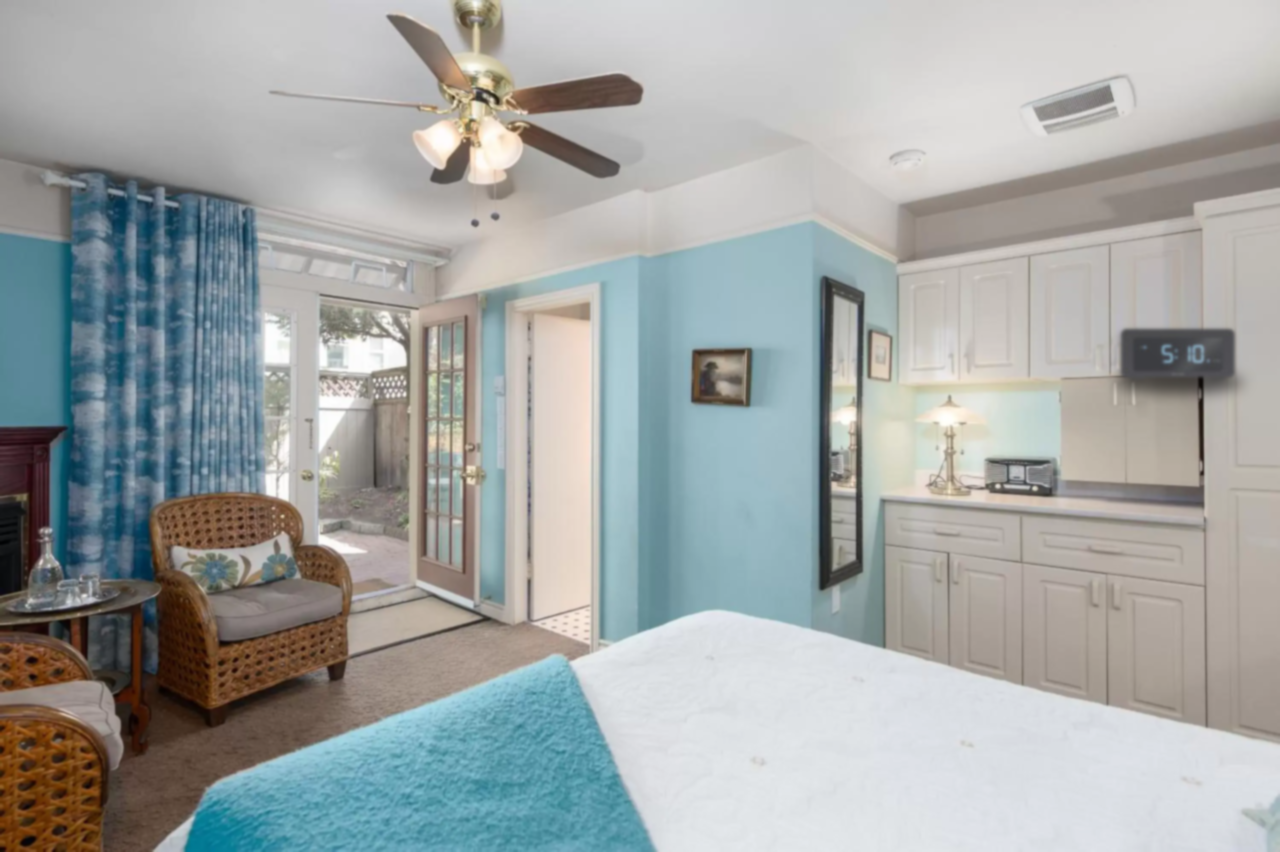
**5:10**
